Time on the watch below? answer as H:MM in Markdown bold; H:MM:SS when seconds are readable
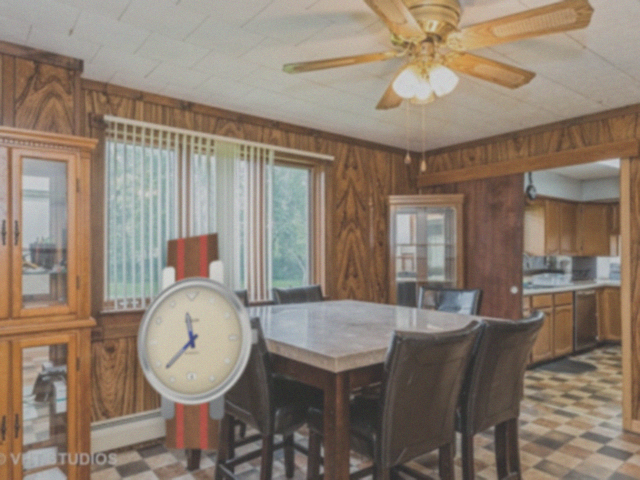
**11:38**
